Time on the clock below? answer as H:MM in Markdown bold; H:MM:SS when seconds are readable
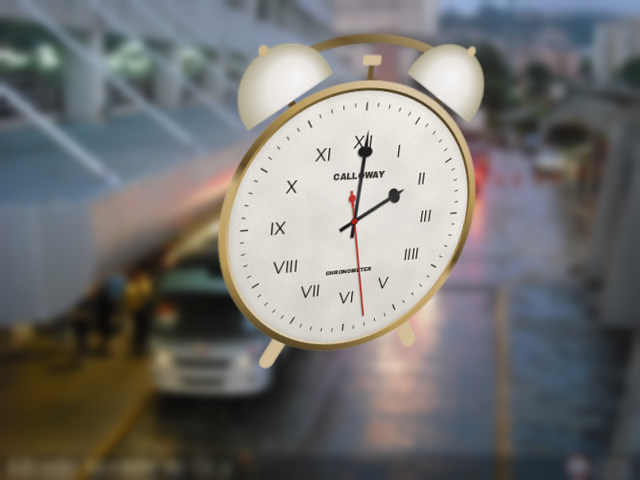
**2:00:28**
